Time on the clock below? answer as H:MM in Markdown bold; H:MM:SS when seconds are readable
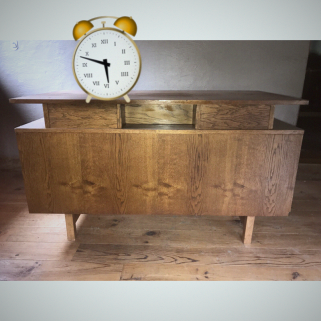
**5:48**
